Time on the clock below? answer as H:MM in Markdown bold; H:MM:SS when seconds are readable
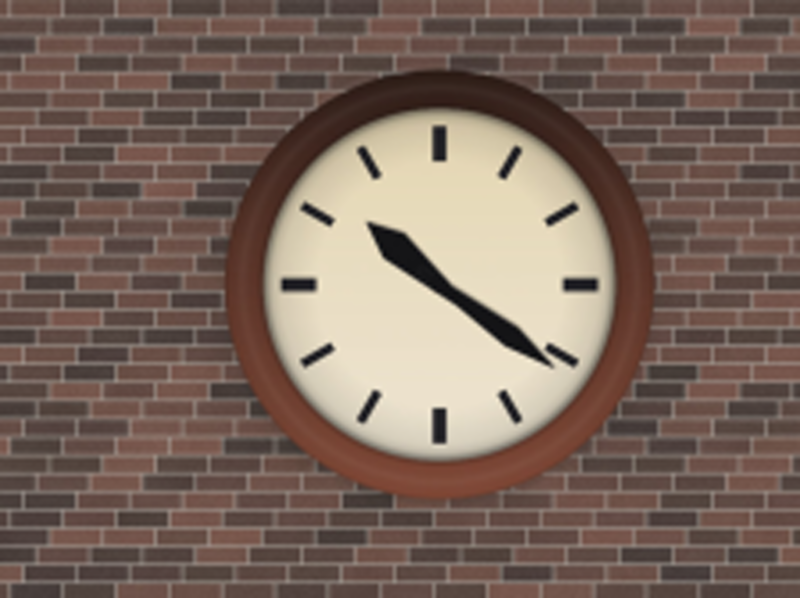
**10:21**
